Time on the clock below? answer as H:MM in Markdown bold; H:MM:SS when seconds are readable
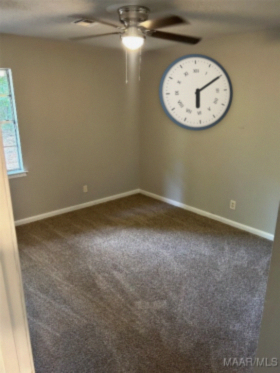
**6:10**
